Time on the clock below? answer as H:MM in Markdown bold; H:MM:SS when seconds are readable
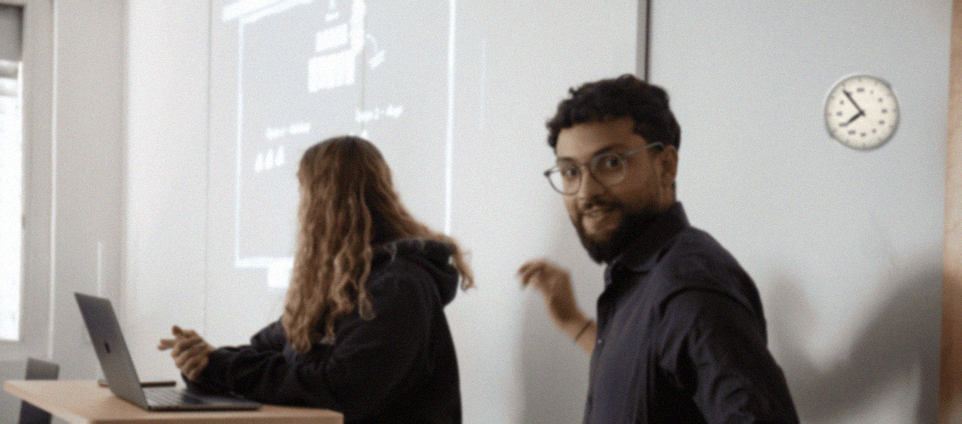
**7:54**
